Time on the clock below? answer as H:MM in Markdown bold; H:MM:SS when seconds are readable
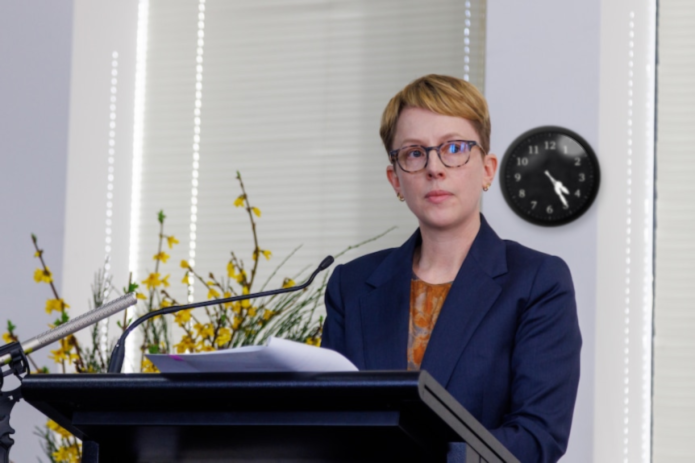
**4:25**
